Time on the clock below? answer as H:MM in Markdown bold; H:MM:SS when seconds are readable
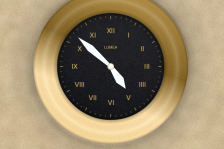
**4:52**
